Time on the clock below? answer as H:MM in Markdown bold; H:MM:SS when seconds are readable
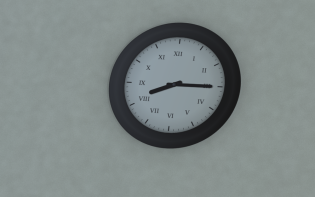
**8:15**
